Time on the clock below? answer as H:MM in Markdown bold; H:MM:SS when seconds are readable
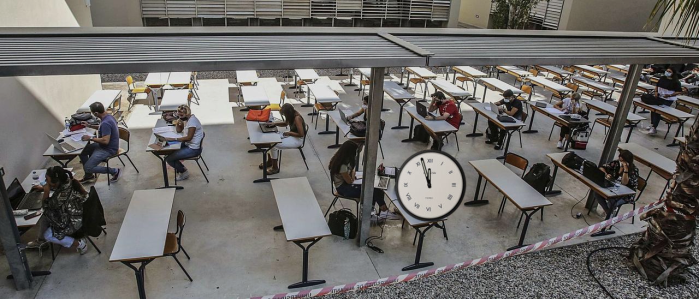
**11:57**
